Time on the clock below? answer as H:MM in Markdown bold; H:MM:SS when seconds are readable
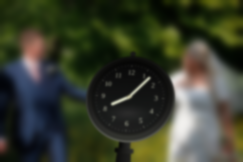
**8:07**
